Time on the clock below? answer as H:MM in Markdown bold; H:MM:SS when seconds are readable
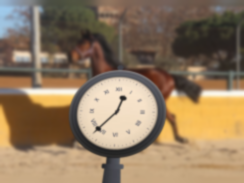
**12:37**
